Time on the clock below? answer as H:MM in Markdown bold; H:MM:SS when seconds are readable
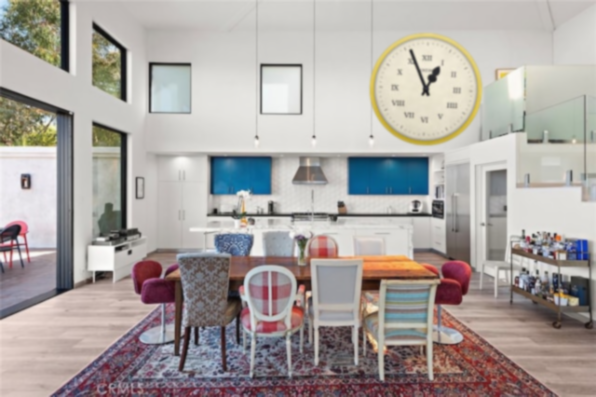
**12:56**
